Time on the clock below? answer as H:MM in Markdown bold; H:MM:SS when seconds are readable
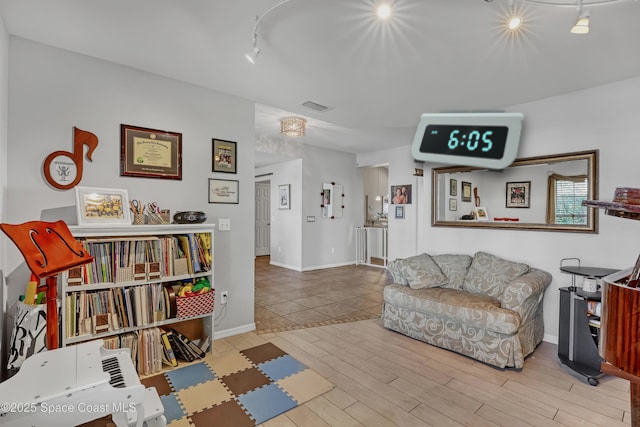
**6:05**
